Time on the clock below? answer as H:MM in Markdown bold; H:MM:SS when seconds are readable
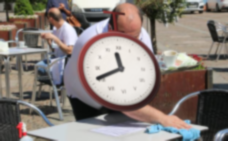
**11:41**
